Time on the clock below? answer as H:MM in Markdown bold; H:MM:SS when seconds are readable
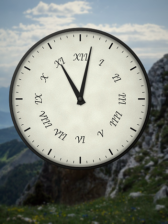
**11:02**
